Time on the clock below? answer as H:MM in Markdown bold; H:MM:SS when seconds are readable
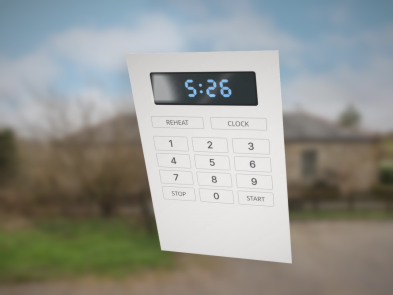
**5:26**
